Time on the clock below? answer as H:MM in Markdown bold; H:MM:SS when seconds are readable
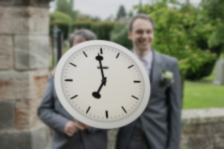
**6:59**
